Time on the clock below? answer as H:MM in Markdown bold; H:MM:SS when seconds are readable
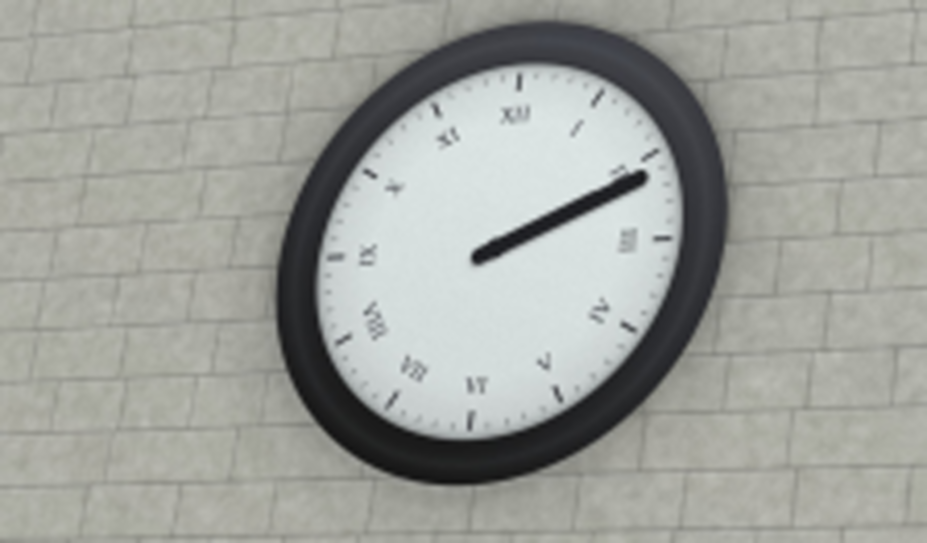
**2:11**
